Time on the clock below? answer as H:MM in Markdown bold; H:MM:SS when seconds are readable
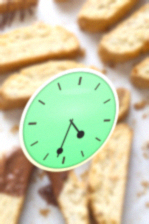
**4:32**
